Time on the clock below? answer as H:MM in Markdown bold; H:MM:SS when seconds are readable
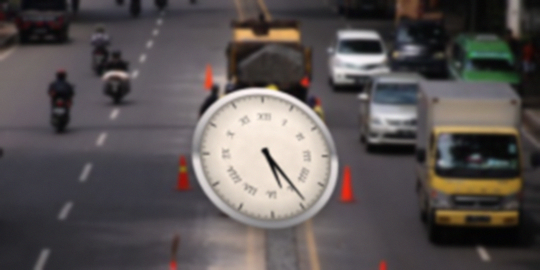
**5:24**
